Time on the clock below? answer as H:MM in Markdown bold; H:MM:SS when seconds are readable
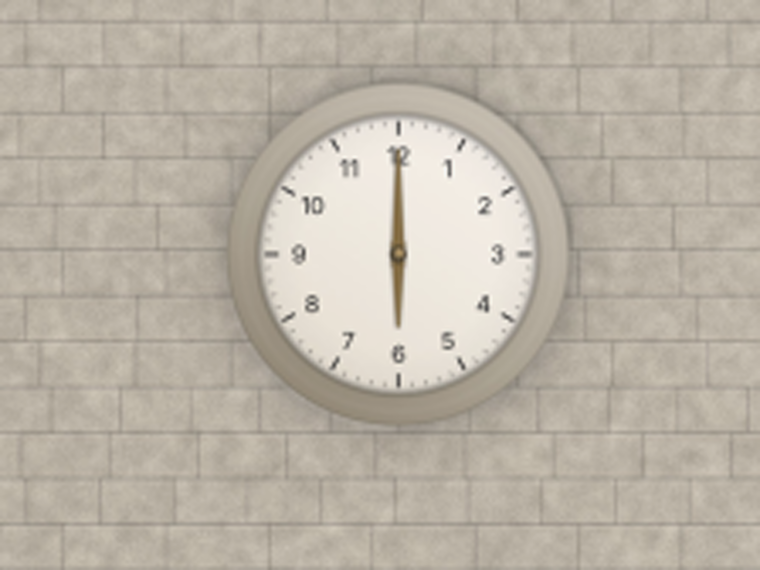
**6:00**
